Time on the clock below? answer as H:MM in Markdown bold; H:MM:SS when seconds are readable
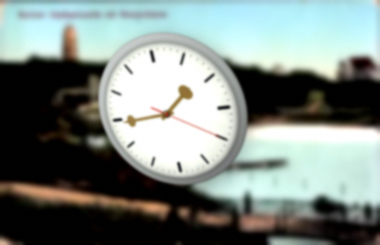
**1:44:20**
